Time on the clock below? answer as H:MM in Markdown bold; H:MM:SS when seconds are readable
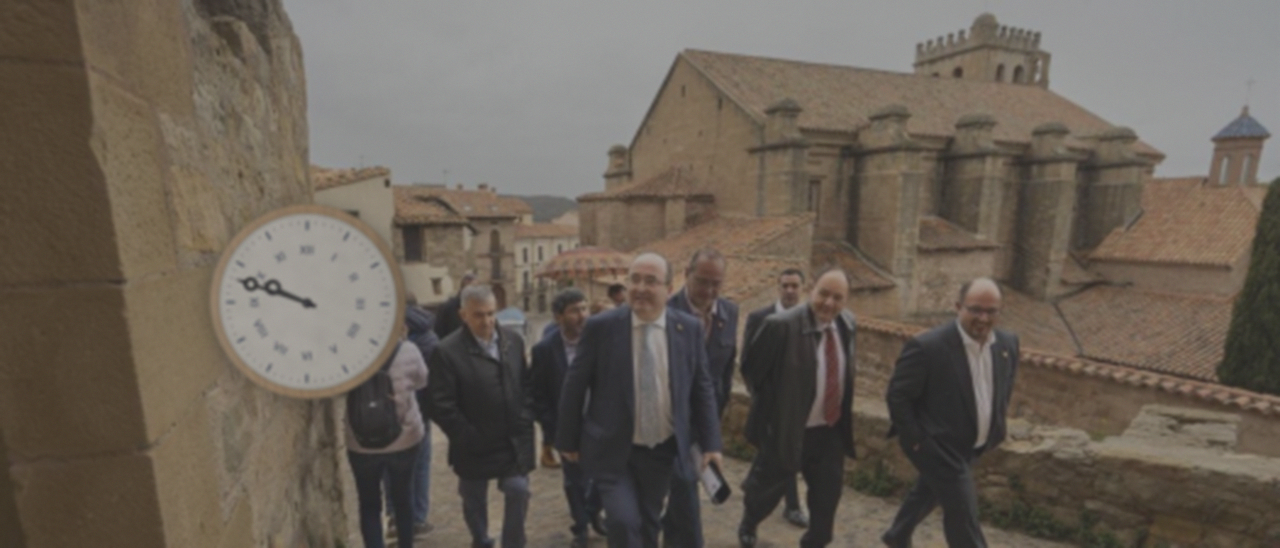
**9:48**
